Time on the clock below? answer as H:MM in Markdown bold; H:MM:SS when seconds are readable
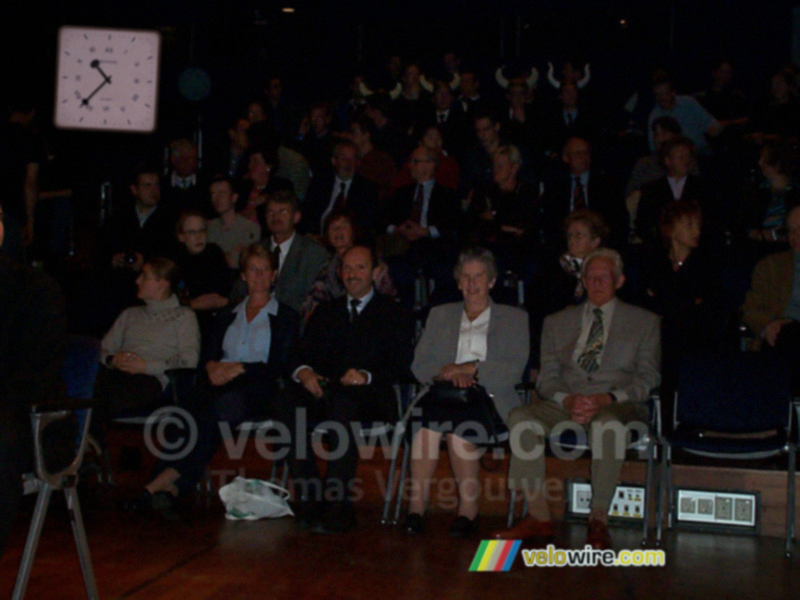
**10:37**
